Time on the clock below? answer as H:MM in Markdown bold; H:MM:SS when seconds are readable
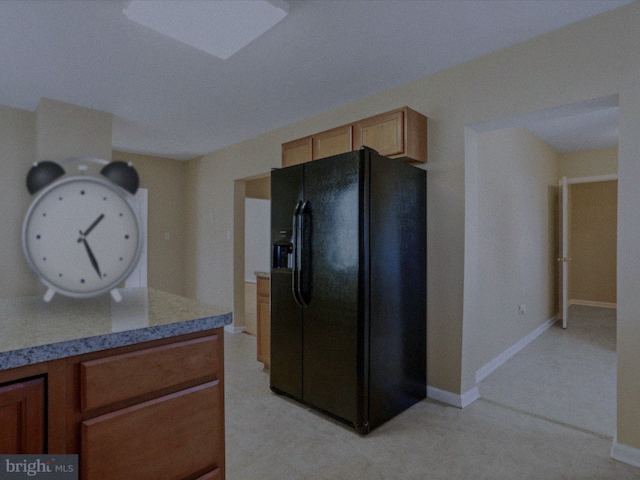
**1:26**
